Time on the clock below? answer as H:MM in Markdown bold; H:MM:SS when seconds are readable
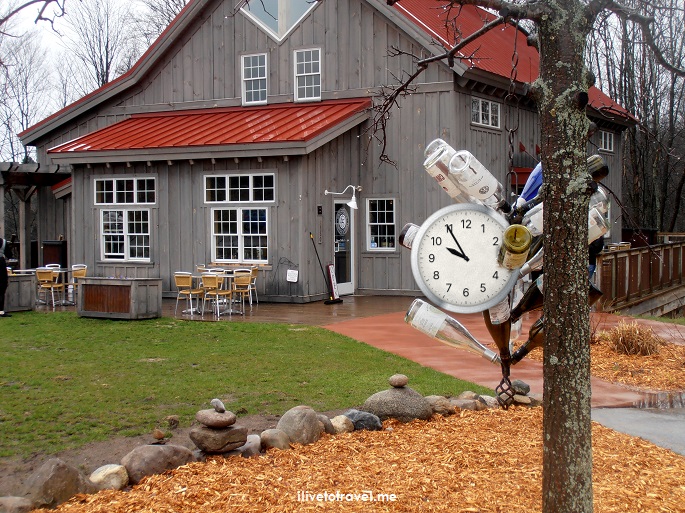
**9:55**
